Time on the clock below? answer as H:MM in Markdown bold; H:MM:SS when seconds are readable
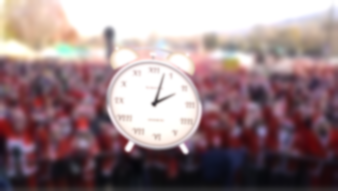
**2:03**
